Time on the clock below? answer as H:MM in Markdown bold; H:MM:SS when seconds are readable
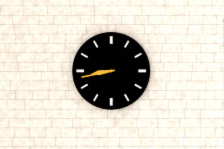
**8:43**
